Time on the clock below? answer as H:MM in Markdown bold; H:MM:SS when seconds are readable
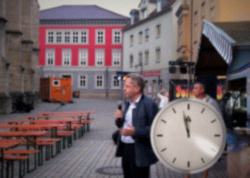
**11:58**
